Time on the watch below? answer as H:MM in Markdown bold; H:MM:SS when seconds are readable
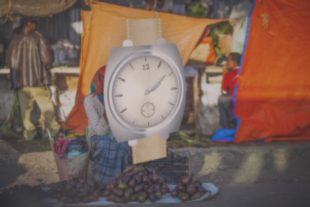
**2:09**
